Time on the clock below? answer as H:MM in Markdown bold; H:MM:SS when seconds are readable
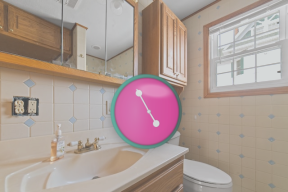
**4:55**
